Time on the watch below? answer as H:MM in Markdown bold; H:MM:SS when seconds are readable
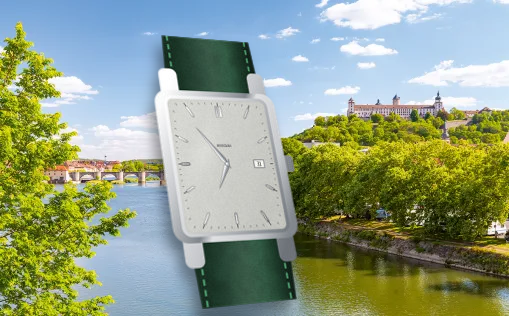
**6:54**
